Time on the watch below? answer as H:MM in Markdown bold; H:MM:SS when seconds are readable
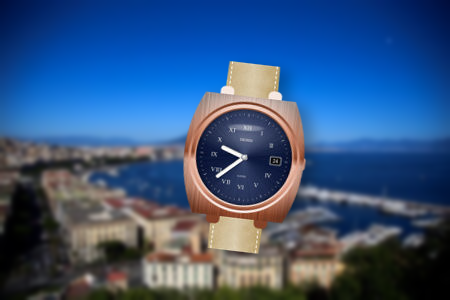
**9:38**
